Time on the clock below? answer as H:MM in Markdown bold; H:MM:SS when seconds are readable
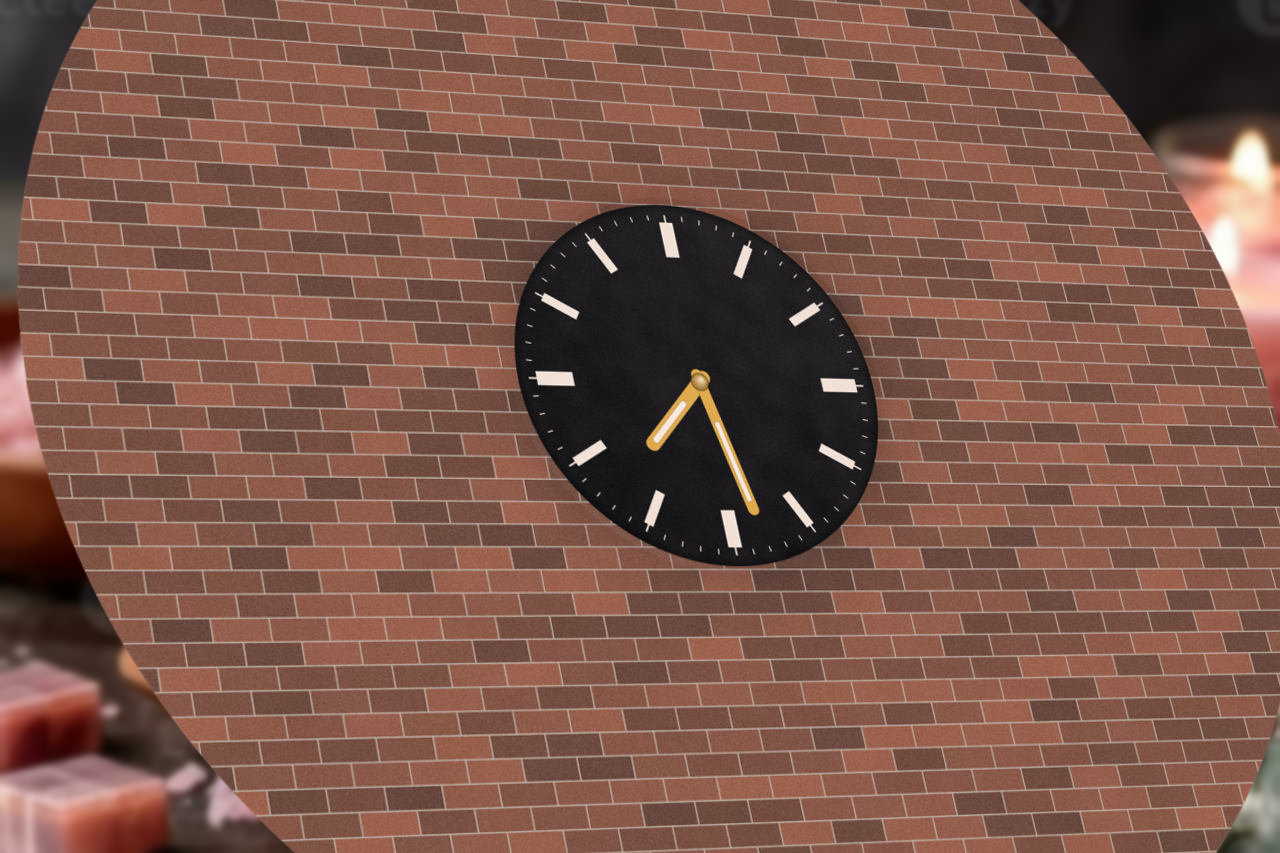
**7:28**
